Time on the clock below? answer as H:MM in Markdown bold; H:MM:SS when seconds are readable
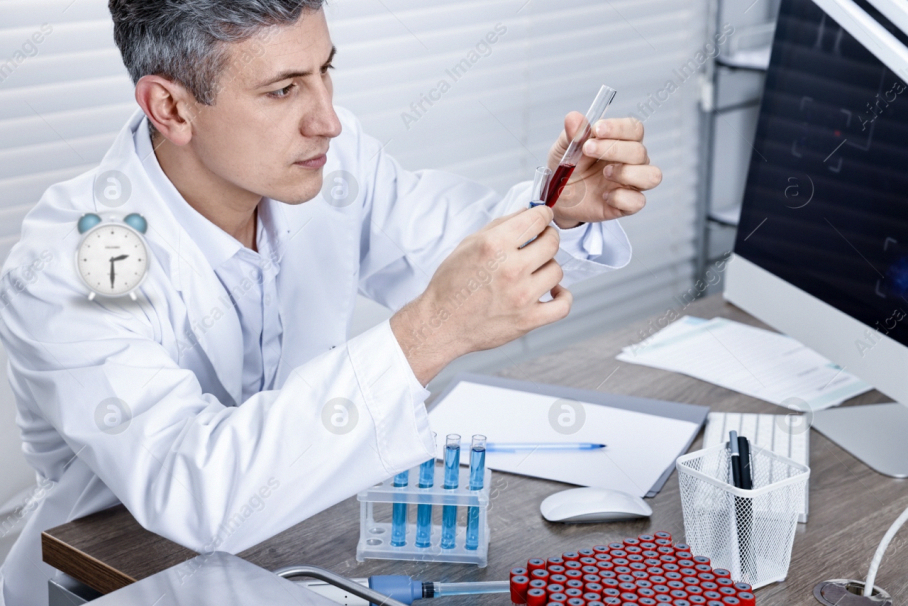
**2:30**
